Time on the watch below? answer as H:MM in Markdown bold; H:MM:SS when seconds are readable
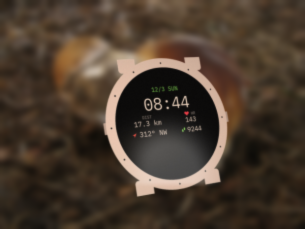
**8:44**
